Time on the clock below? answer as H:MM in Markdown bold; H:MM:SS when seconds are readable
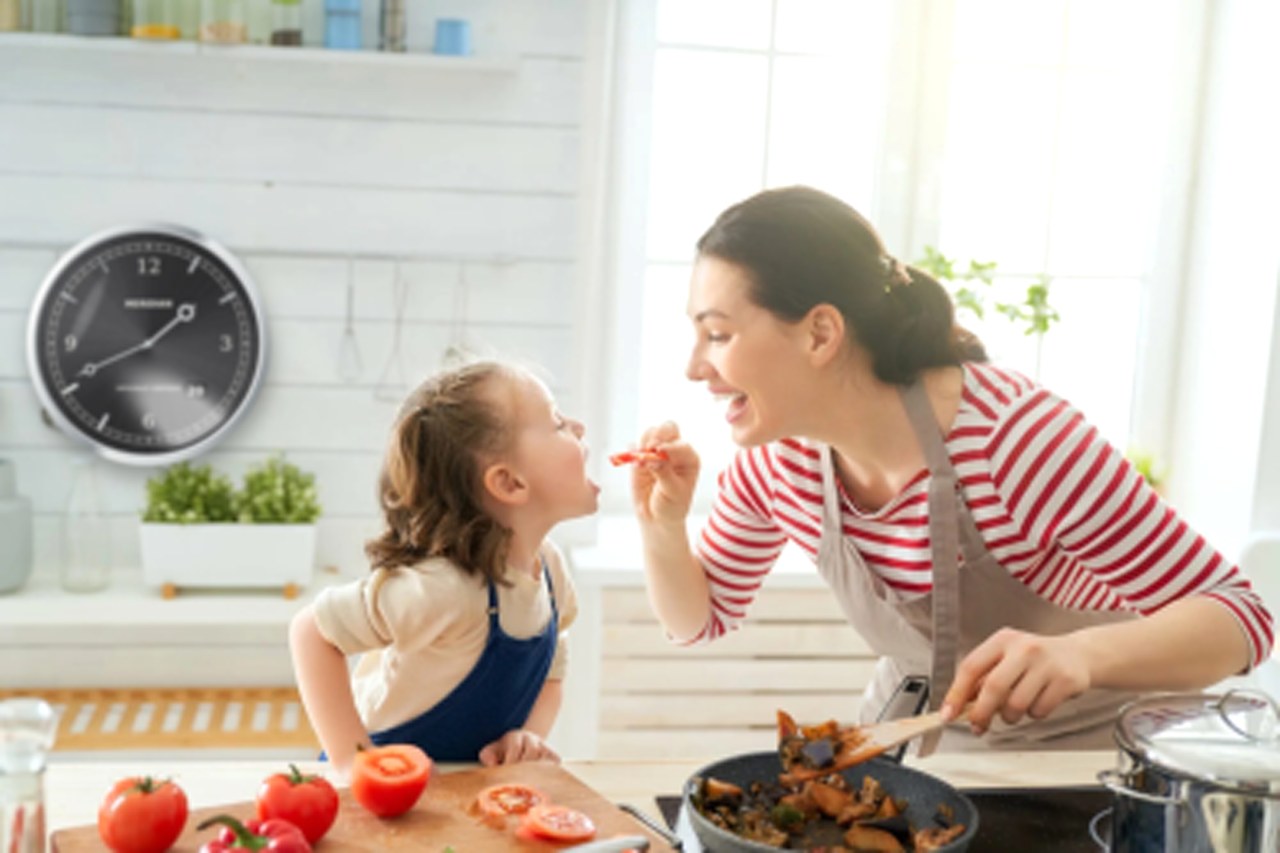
**1:41**
